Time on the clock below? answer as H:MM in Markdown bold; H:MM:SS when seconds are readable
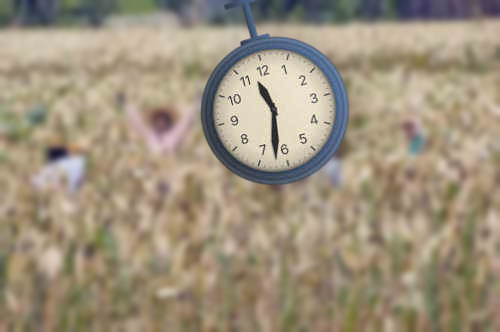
**11:32**
